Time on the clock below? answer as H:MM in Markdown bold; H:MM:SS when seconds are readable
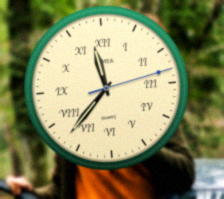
**11:37:13**
